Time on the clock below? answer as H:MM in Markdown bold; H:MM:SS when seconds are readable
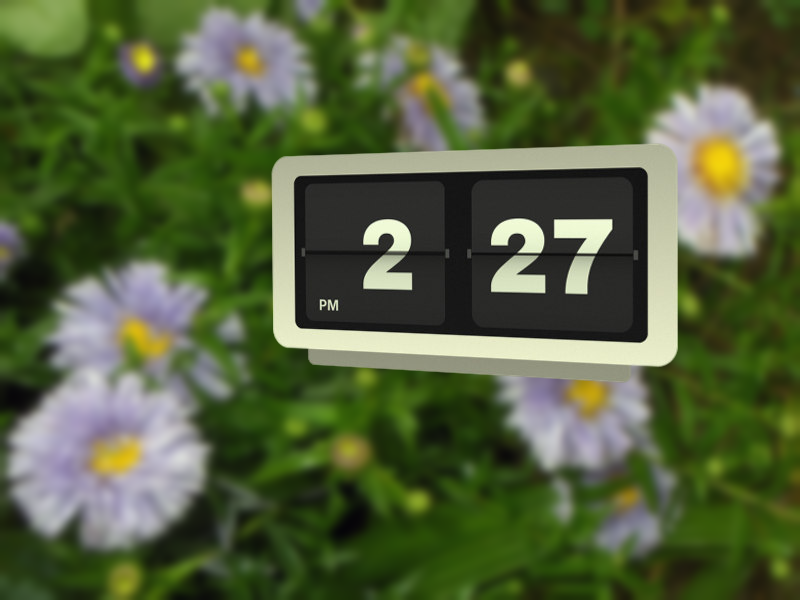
**2:27**
